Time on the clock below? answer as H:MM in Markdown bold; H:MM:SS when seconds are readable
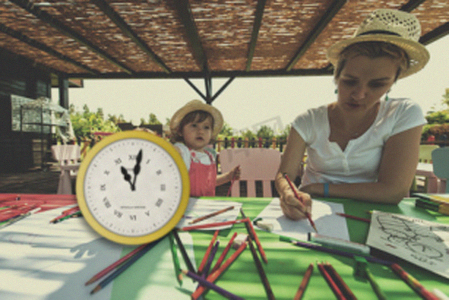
**11:02**
